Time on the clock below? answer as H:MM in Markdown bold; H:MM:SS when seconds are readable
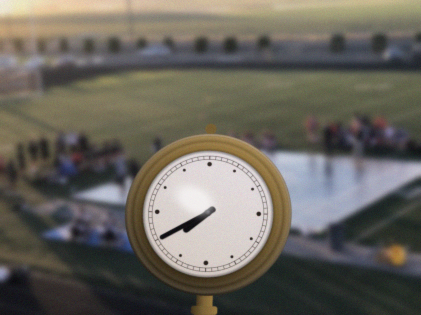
**7:40**
